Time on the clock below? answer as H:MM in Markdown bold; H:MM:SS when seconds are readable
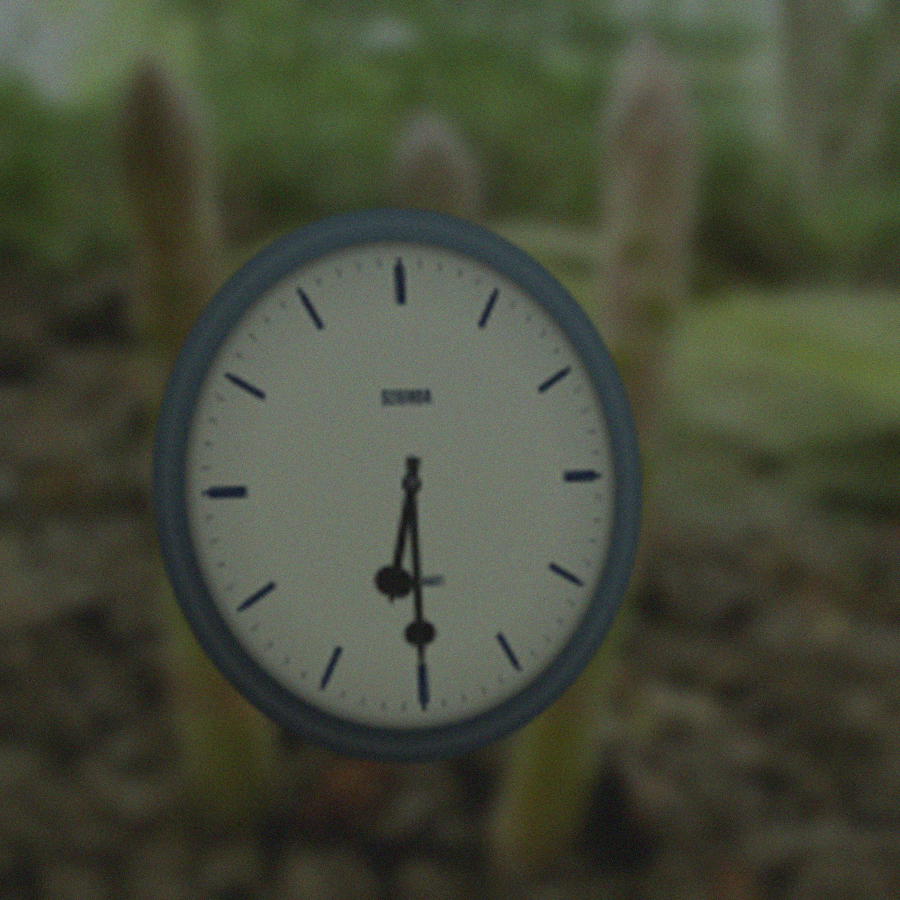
**6:30**
